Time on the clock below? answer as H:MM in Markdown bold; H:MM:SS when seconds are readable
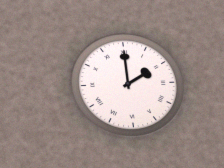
**2:00**
